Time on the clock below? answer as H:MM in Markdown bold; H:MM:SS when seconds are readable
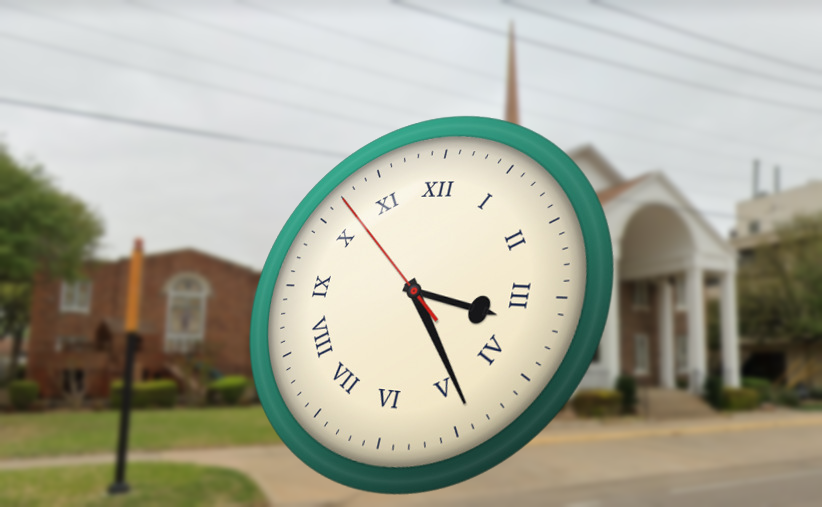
**3:23:52**
